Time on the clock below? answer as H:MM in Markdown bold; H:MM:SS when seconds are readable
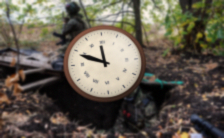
**11:49**
